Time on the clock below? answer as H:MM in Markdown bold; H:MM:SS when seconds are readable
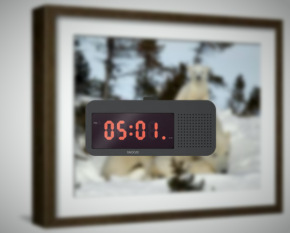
**5:01**
